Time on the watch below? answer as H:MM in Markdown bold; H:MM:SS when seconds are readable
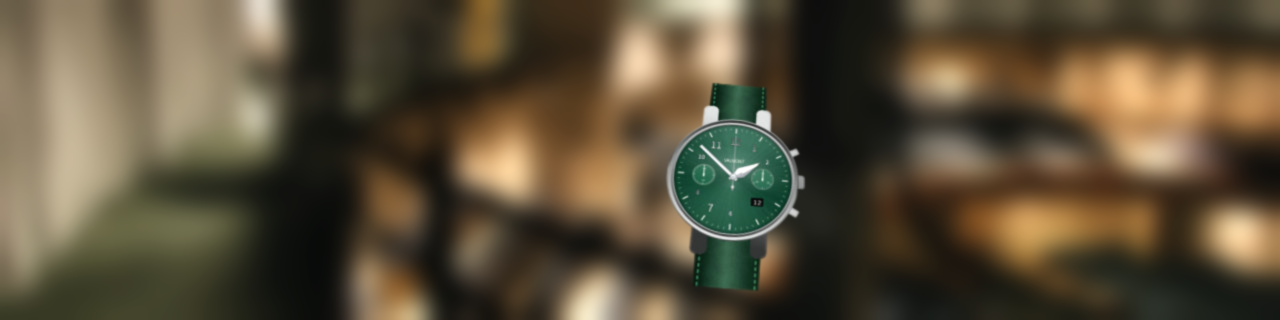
**1:52**
